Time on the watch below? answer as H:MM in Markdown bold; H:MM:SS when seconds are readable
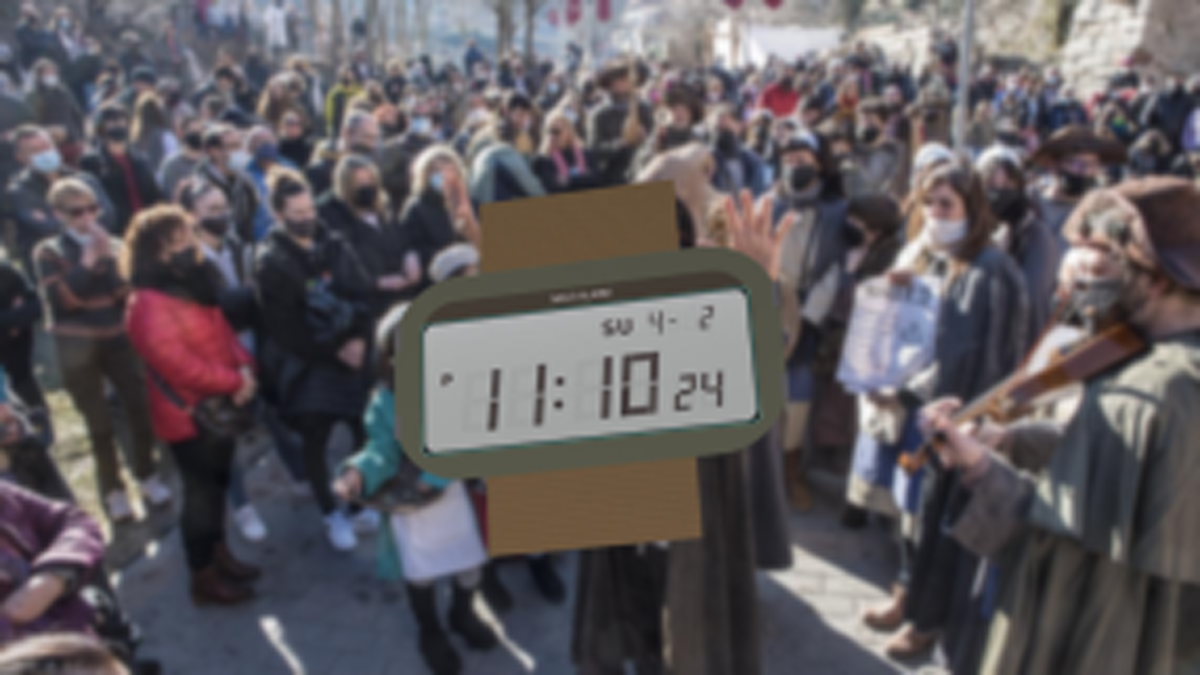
**11:10:24**
